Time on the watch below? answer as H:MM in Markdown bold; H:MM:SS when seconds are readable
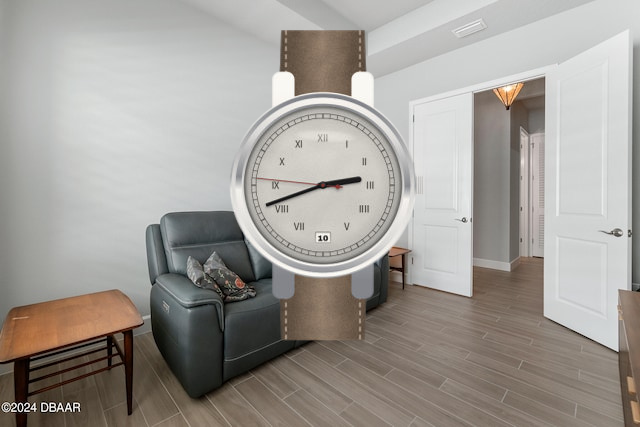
**2:41:46**
